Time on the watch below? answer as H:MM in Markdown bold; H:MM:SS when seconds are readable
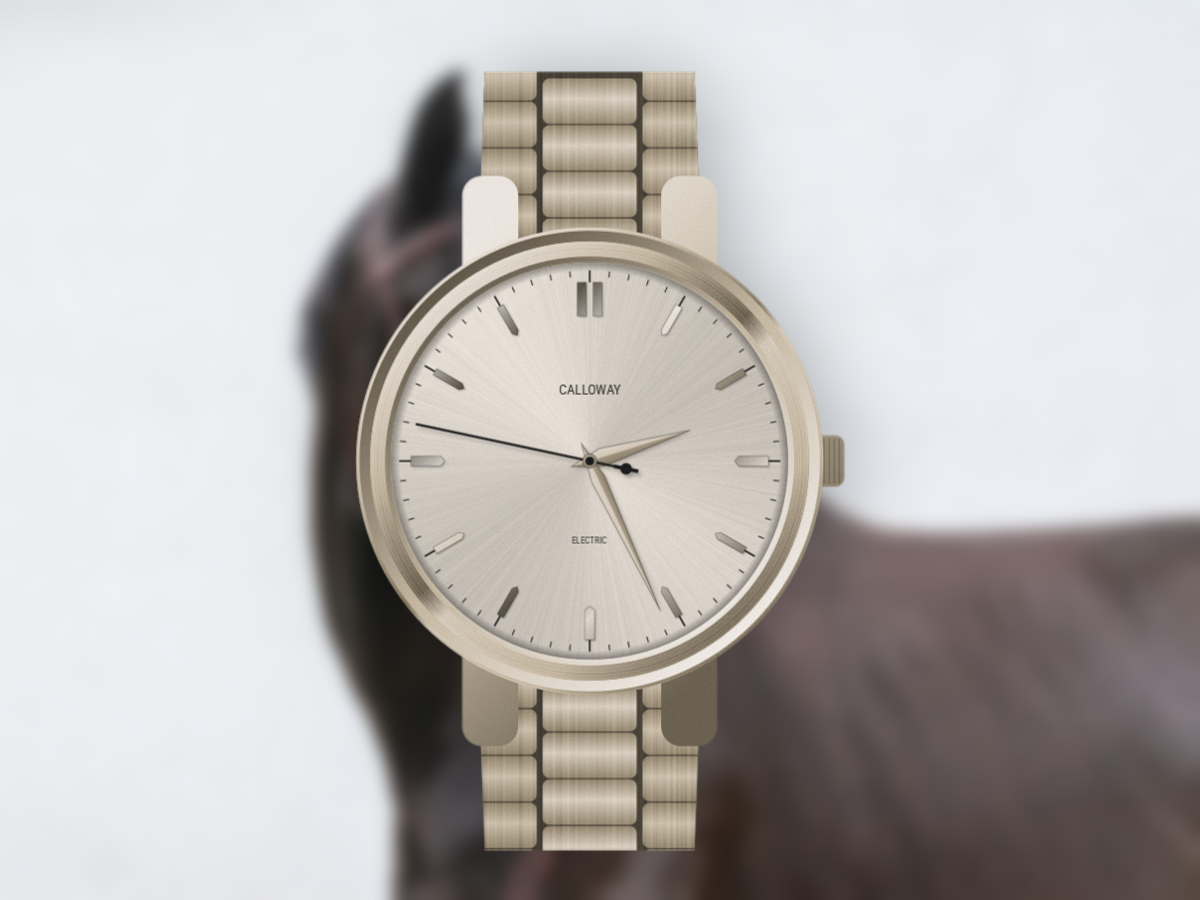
**2:25:47**
